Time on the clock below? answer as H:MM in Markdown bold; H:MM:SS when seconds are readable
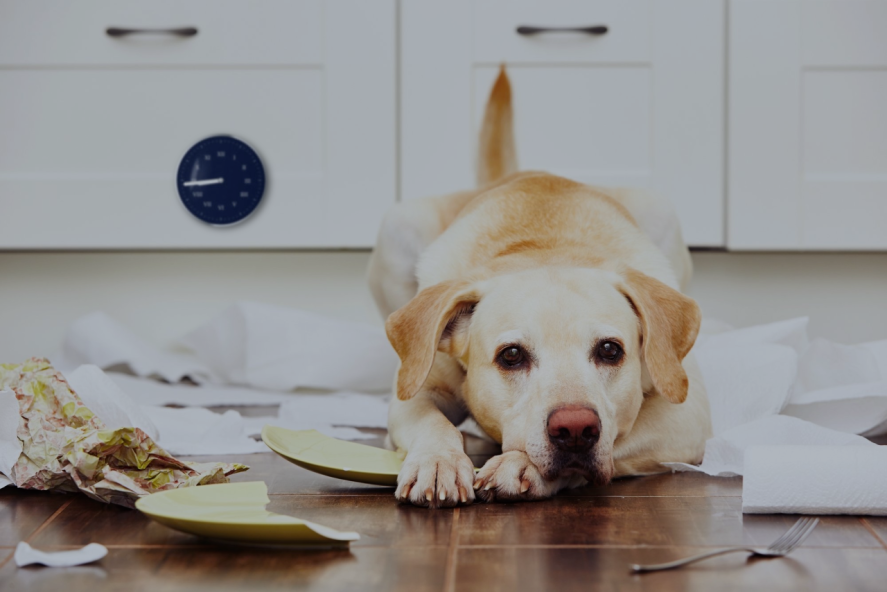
**8:44**
